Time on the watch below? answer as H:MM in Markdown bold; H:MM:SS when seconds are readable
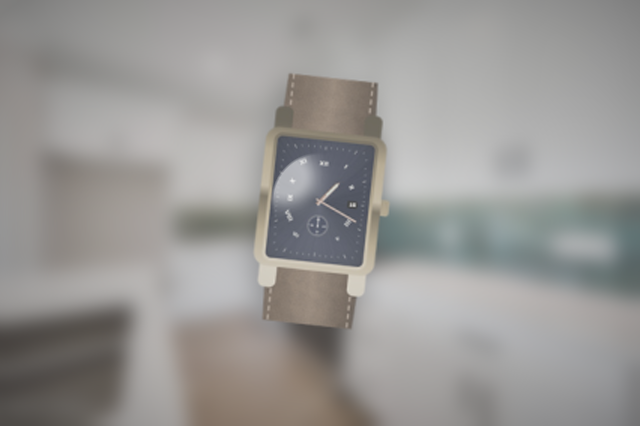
**1:19**
